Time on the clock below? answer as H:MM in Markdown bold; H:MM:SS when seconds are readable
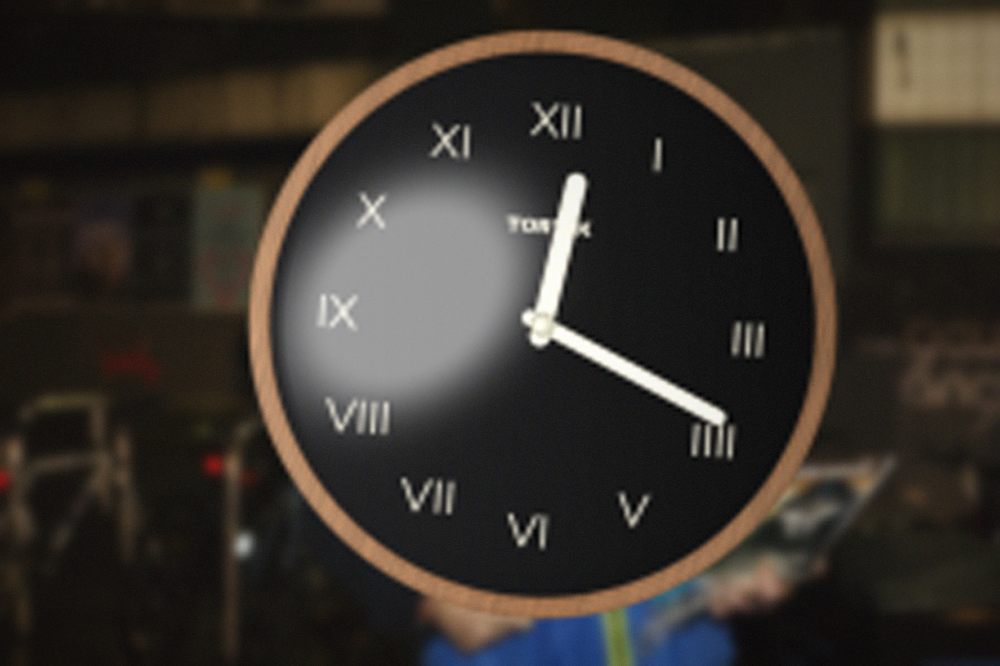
**12:19**
